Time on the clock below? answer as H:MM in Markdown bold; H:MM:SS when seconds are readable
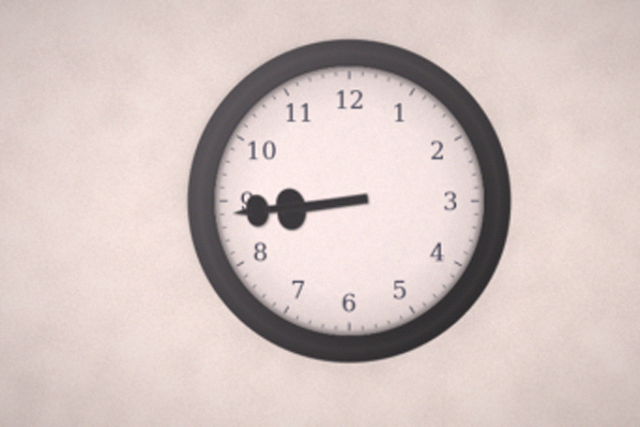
**8:44**
